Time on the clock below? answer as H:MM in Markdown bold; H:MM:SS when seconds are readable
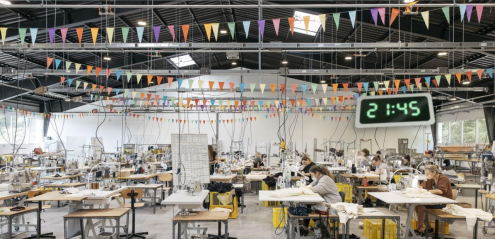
**21:45**
